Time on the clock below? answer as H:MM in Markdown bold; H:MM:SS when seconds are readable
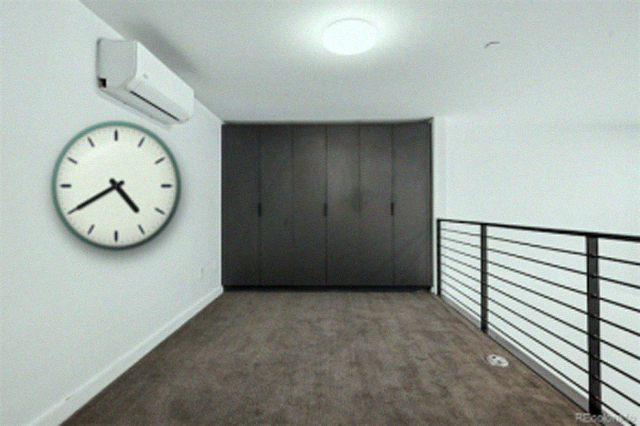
**4:40**
